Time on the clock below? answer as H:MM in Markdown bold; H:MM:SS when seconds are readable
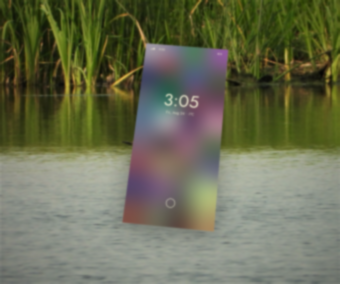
**3:05**
